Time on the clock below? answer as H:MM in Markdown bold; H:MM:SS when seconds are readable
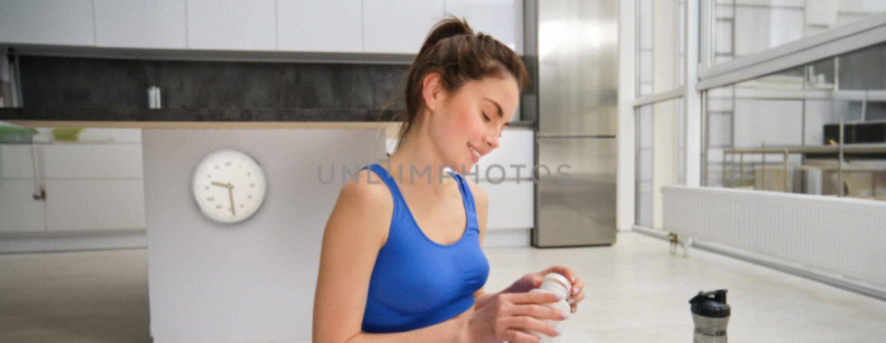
**9:29**
